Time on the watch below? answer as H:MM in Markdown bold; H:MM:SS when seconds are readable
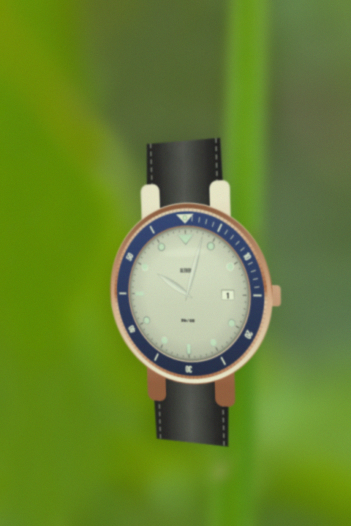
**10:03**
